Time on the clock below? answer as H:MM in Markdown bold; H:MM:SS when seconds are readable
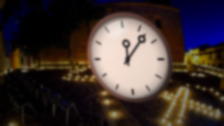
**12:07**
